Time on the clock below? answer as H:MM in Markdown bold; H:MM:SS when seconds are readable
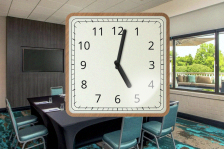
**5:02**
